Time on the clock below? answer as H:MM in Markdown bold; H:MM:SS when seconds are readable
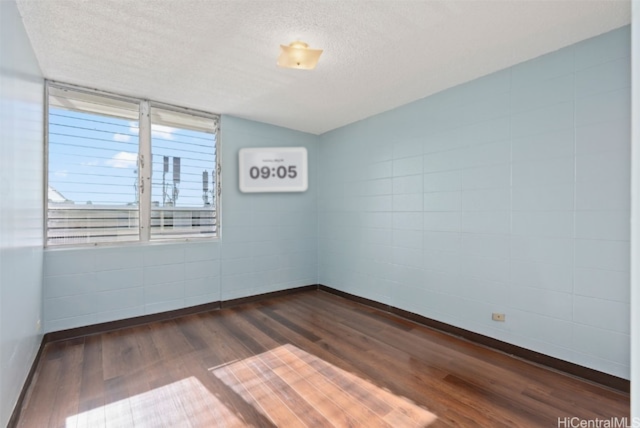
**9:05**
